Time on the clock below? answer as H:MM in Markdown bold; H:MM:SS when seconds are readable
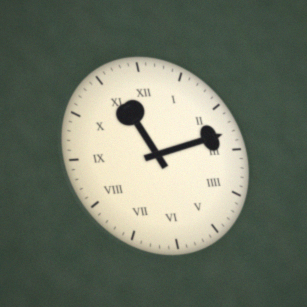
**11:13**
